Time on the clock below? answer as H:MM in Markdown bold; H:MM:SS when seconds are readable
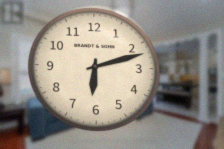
**6:12**
